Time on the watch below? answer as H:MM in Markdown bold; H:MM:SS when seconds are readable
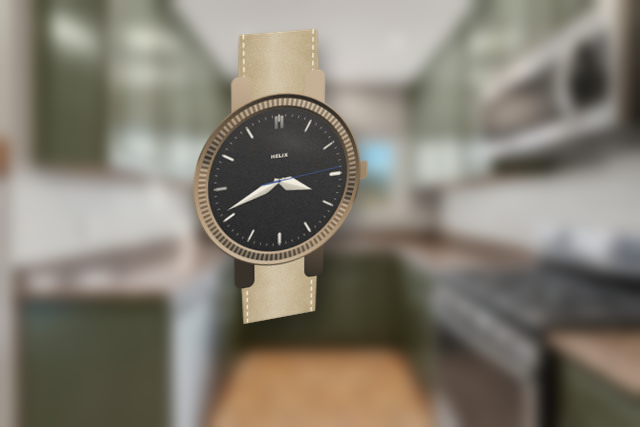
**3:41:14**
